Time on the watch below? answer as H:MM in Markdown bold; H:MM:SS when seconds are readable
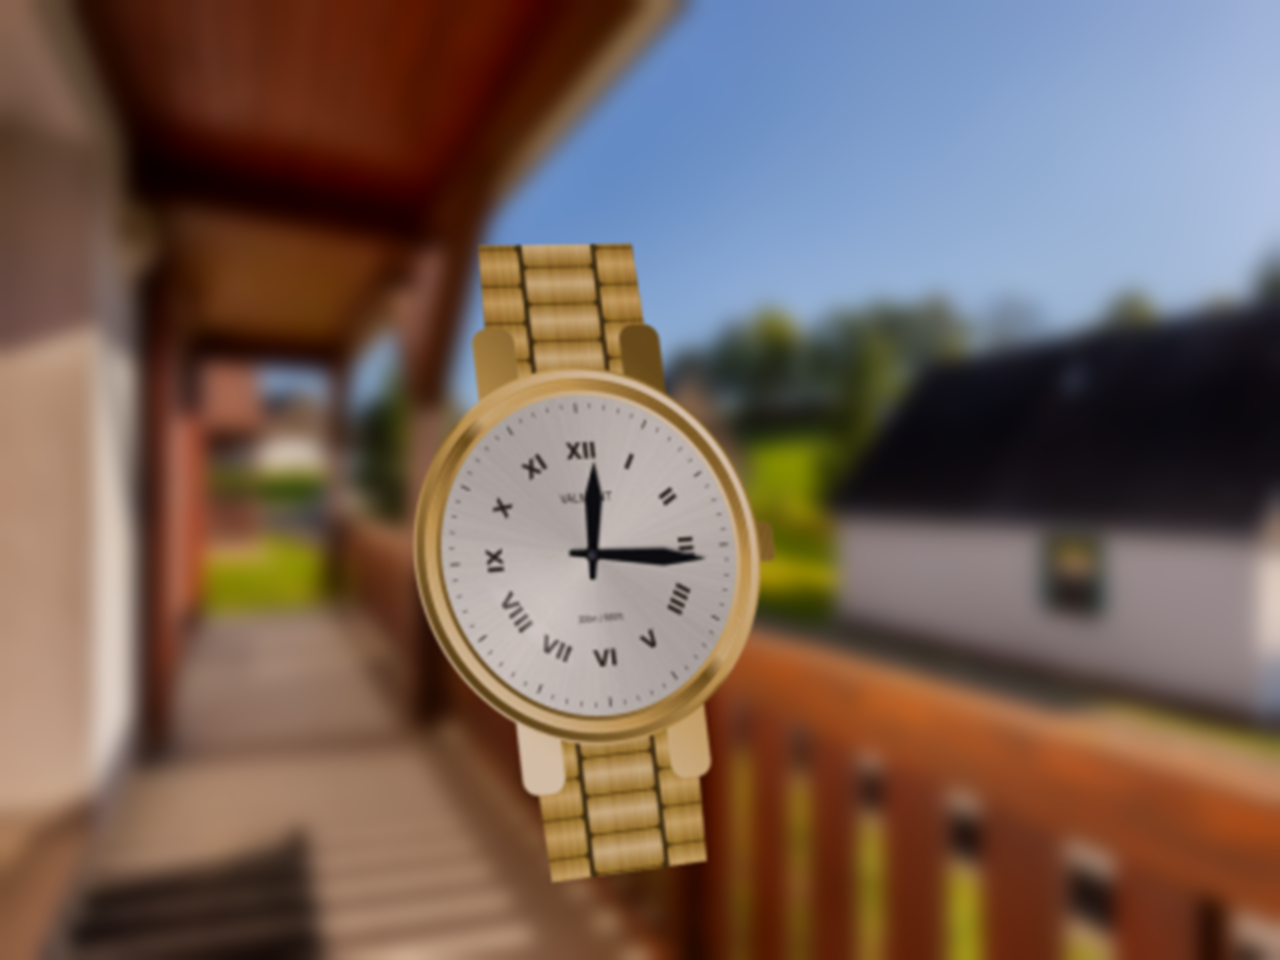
**12:16**
